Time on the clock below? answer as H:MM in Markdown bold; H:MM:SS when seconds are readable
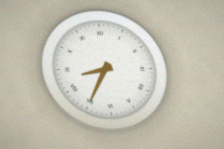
**8:35**
